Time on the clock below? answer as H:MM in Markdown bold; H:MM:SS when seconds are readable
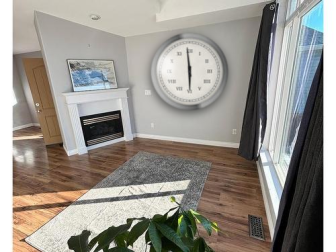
**5:59**
